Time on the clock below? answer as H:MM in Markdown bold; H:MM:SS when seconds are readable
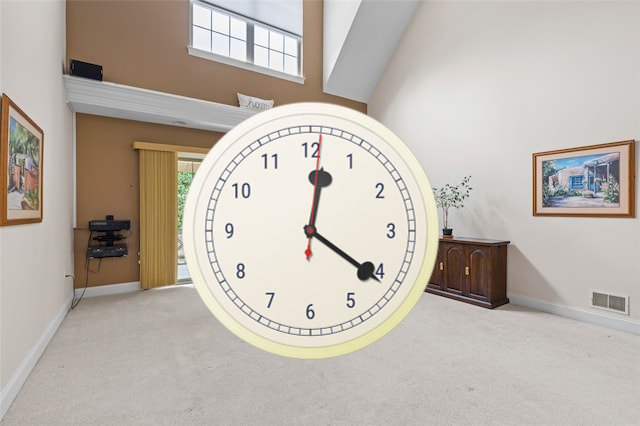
**12:21:01**
